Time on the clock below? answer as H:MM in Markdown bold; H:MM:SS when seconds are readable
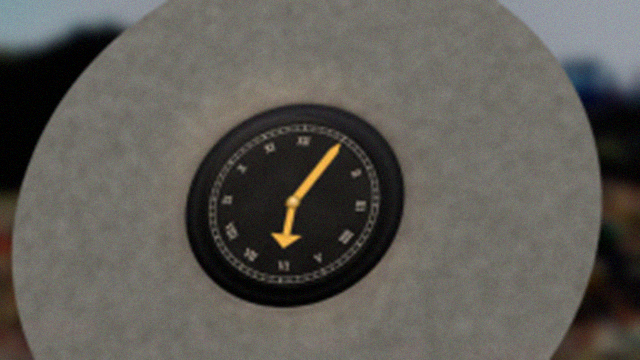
**6:05**
